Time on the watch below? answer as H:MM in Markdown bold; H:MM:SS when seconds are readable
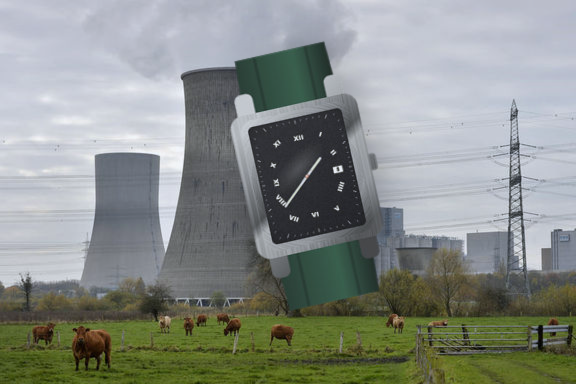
**1:38**
